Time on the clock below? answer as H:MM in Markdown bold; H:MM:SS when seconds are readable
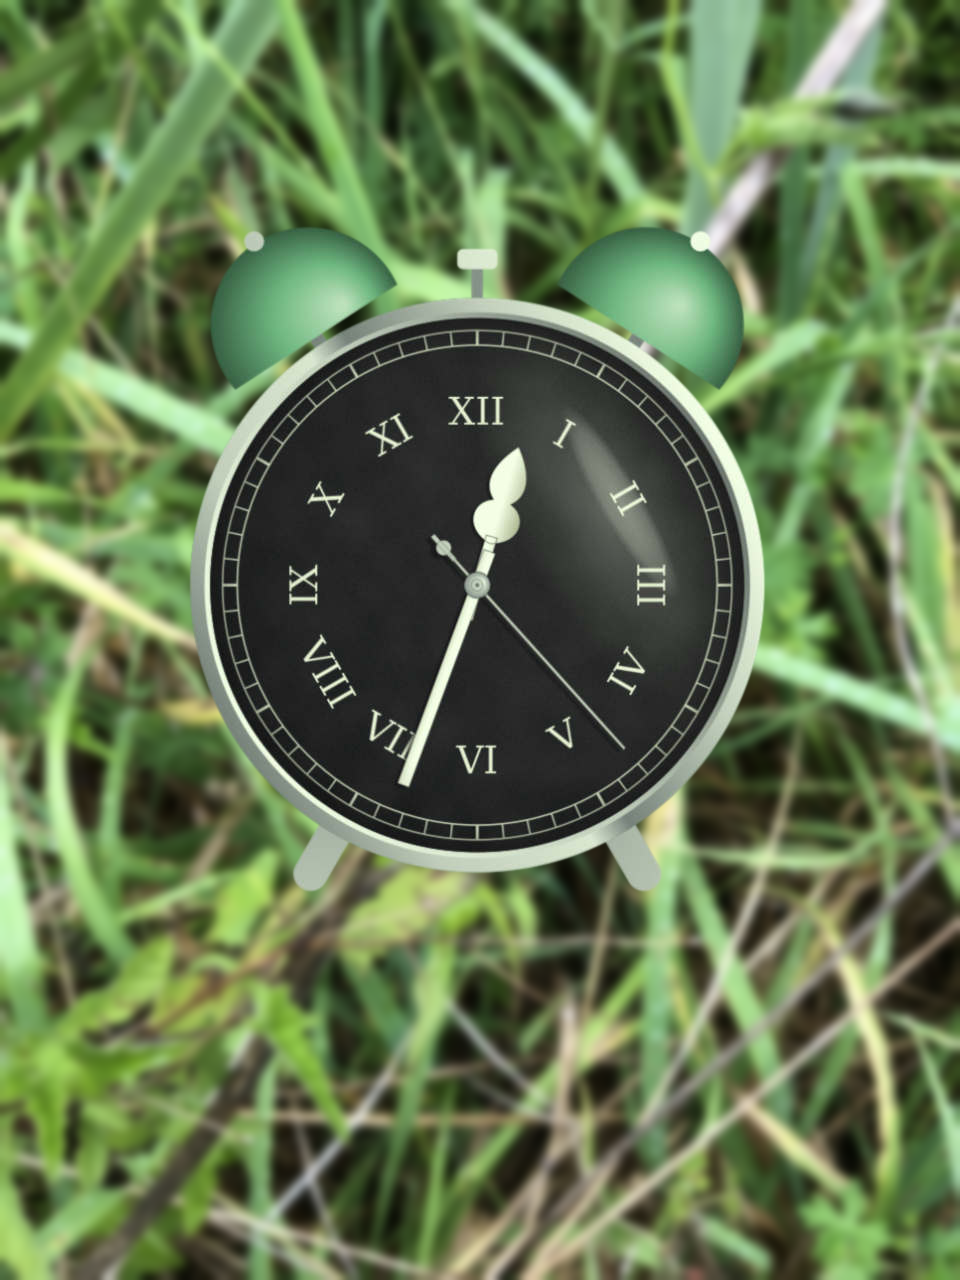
**12:33:23**
